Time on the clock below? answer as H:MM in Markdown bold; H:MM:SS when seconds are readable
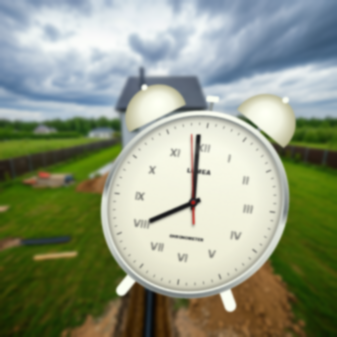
**7:58:58**
